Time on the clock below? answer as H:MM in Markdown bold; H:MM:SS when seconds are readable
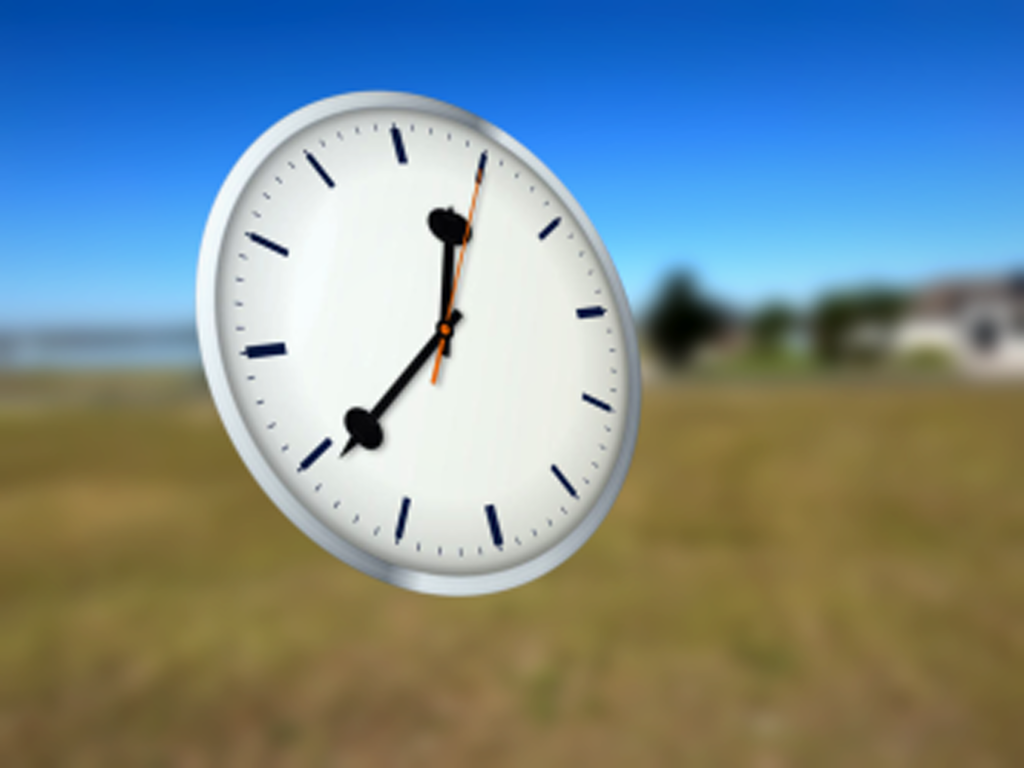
**12:39:05**
